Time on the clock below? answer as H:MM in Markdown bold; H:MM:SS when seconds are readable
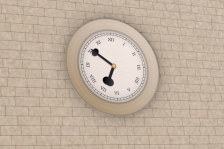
**6:51**
